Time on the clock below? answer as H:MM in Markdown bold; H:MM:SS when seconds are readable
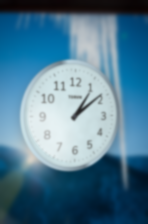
**1:09**
